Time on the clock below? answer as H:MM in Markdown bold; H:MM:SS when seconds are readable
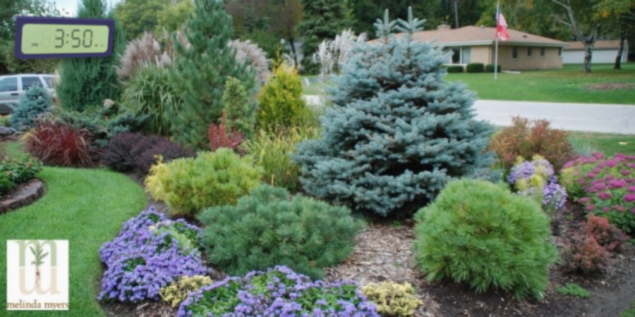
**3:50**
